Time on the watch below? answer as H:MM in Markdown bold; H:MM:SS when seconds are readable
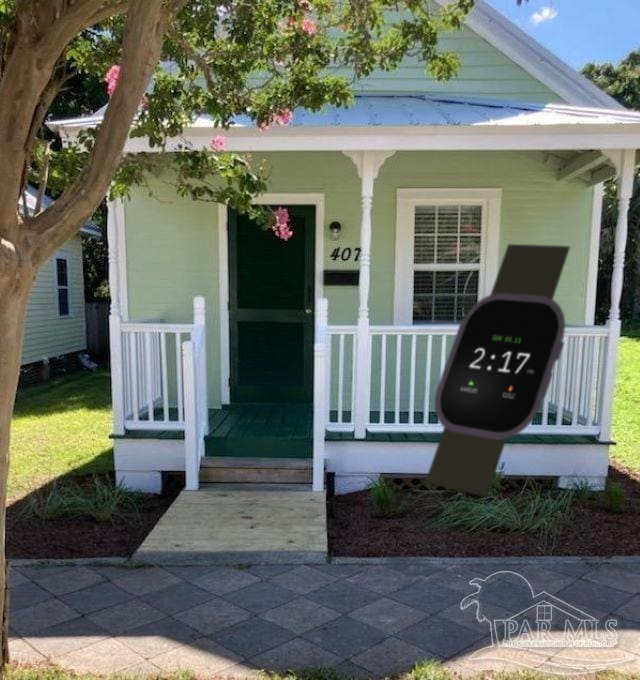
**2:17**
